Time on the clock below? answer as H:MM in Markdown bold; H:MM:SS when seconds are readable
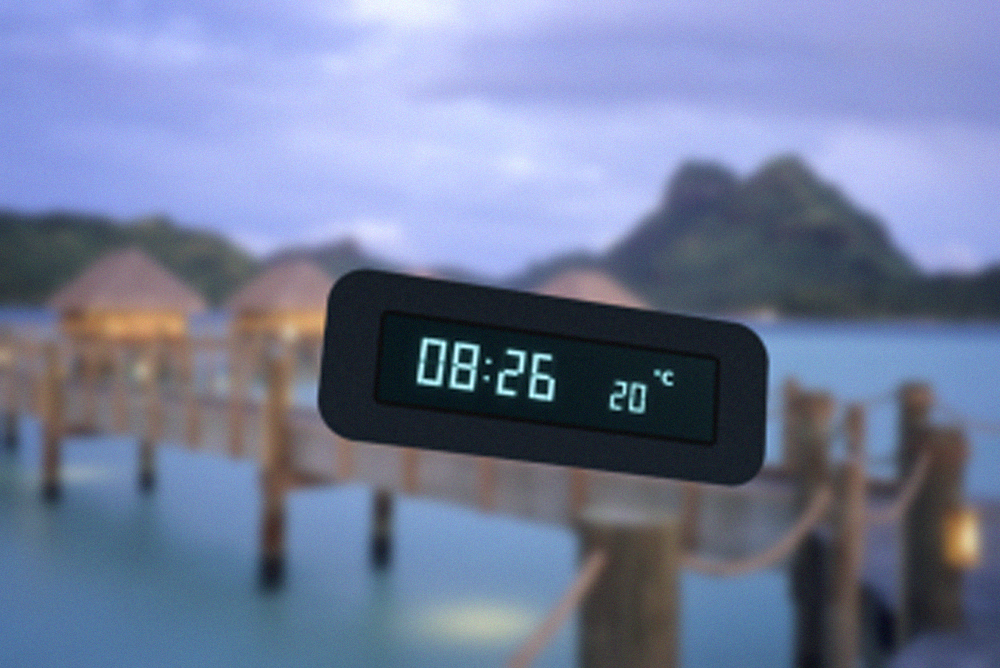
**8:26**
